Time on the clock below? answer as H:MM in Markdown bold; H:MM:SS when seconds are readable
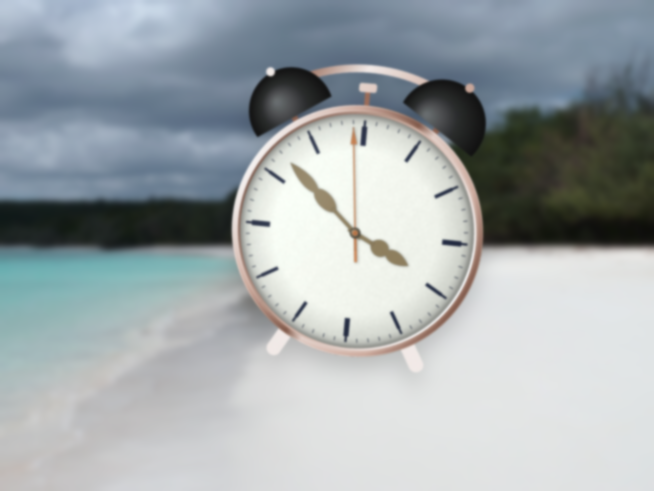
**3:51:59**
